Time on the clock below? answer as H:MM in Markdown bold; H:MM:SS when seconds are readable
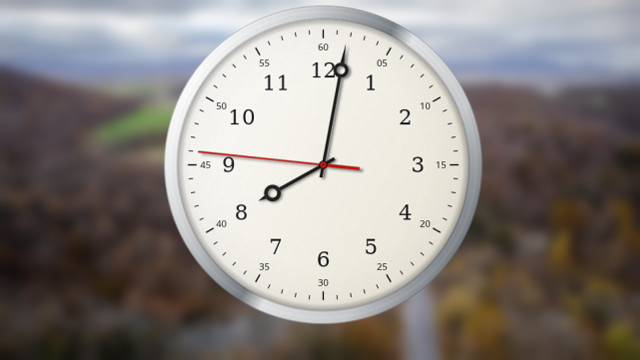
**8:01:46**
